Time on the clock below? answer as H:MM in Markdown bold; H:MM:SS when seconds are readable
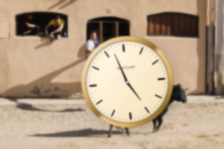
**4:57**
